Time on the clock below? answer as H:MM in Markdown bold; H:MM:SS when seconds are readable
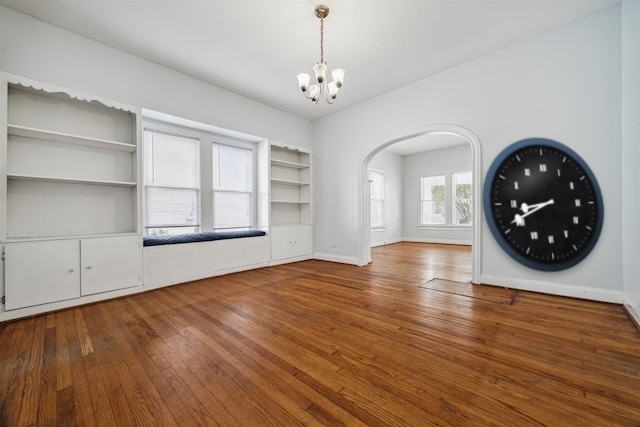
**8:41**
